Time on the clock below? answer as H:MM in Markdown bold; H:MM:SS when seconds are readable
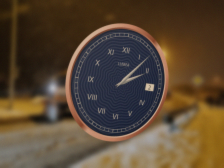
**2:07**
